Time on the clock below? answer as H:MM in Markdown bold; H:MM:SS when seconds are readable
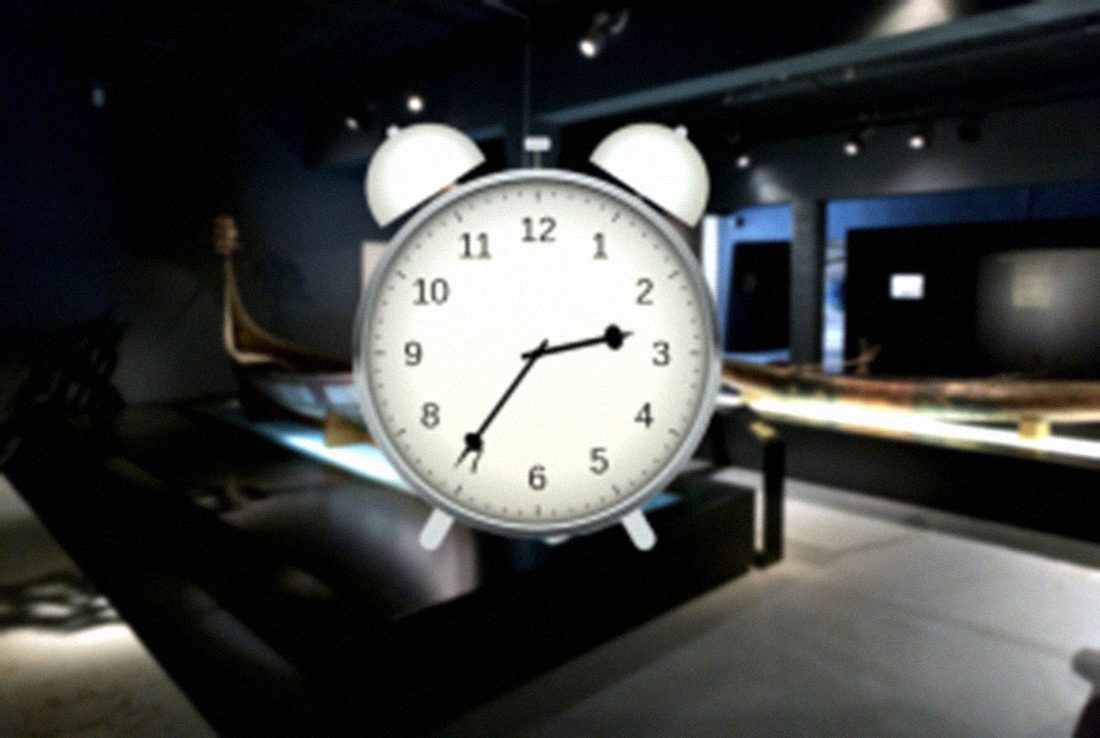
**2:36**
